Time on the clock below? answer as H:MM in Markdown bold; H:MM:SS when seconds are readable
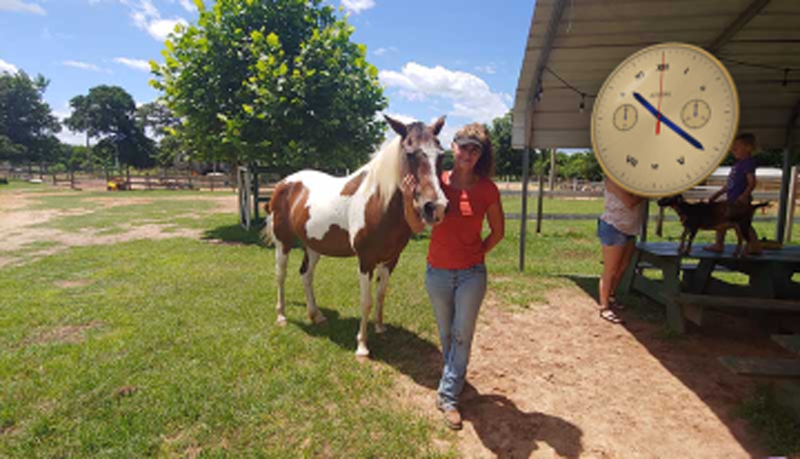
**10:21**
